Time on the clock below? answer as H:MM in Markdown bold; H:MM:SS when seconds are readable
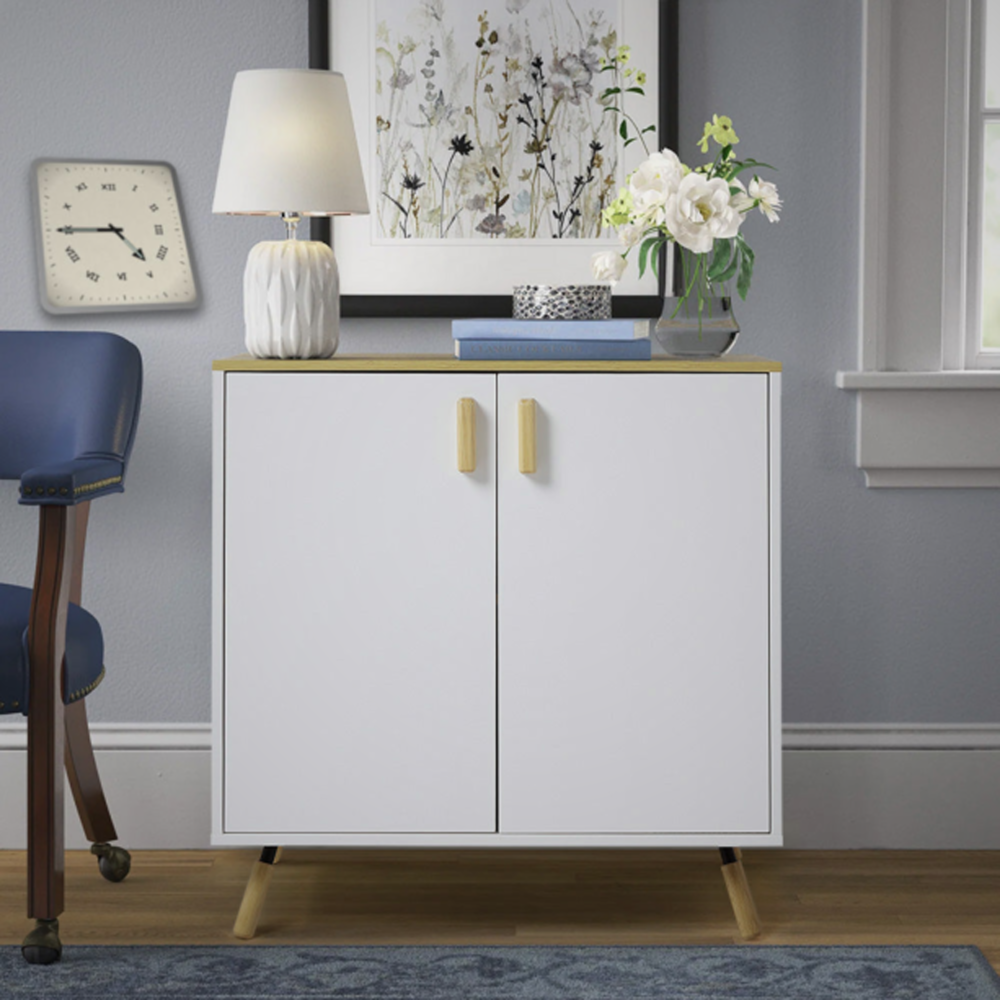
**4:45**
